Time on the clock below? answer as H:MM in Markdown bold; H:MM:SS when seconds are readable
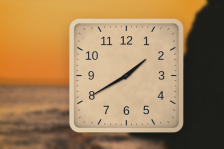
**1:40**
